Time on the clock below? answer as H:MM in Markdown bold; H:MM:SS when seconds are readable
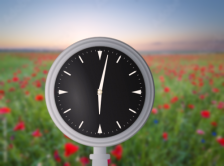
**6:02**
